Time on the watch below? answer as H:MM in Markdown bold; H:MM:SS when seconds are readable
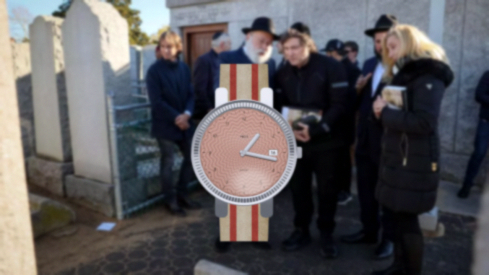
**1:17**
